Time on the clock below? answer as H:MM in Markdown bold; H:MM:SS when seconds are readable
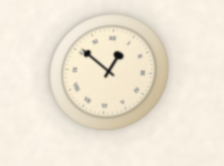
**12:51**
